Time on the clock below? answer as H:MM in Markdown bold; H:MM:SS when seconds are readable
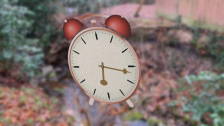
**6:17**
